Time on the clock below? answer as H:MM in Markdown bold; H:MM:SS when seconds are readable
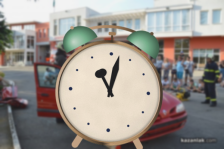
**11:02**
